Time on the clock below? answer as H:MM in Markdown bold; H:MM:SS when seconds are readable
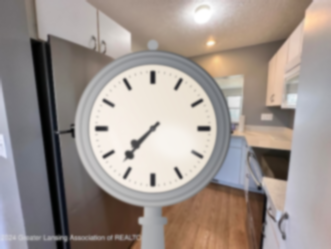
**7:37**
